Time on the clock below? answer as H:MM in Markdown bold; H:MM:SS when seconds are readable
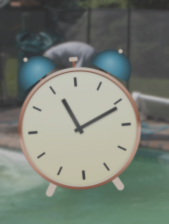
**11:11**
